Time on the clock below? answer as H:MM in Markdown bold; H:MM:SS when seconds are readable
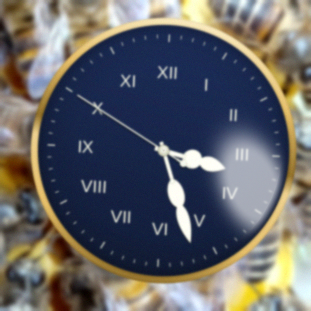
**3:26:50**
